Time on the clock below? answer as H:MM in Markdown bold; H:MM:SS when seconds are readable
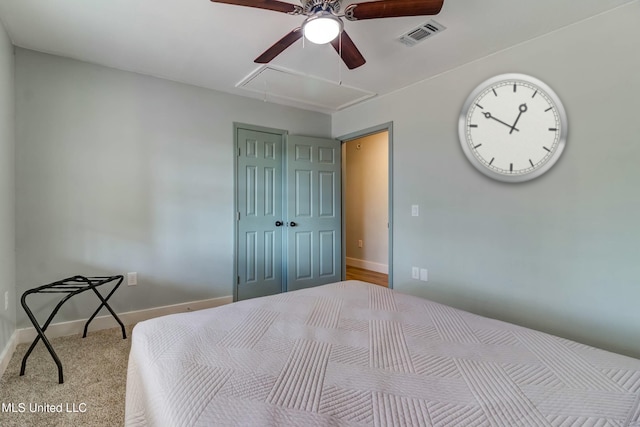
**12:49**
